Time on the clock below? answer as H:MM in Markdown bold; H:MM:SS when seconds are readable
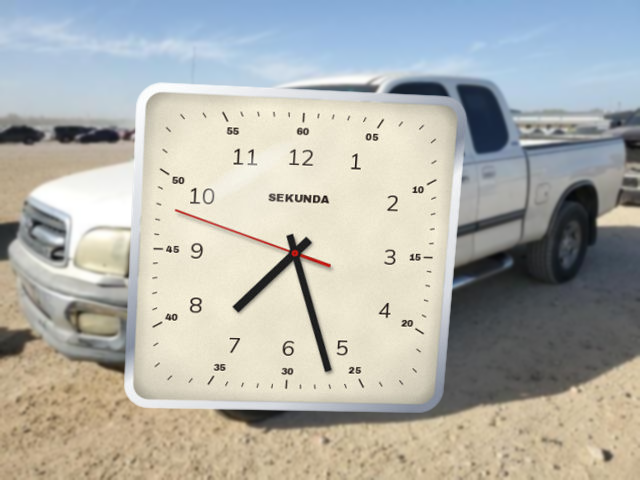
**7:26:48**
